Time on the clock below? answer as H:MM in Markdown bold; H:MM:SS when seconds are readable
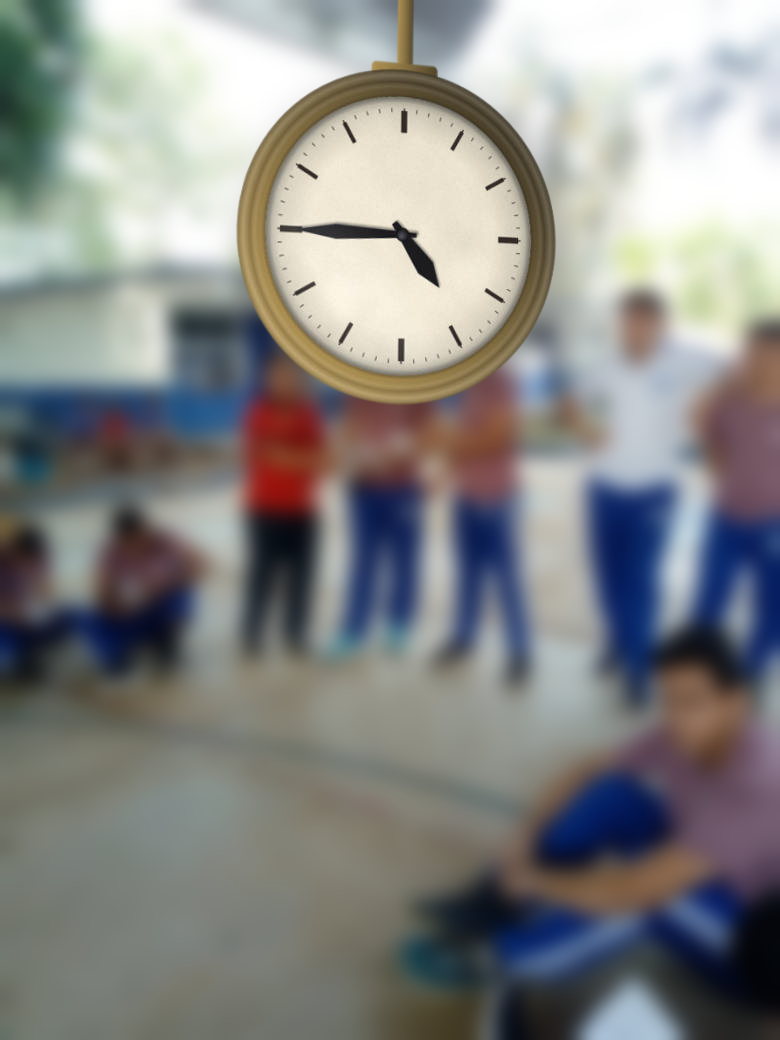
**4:45**
